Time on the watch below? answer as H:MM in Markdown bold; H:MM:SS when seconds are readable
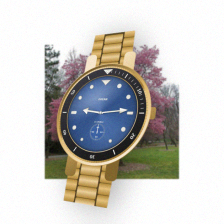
**9:14**
